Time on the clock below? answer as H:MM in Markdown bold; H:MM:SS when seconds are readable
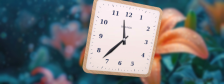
**11:37**
